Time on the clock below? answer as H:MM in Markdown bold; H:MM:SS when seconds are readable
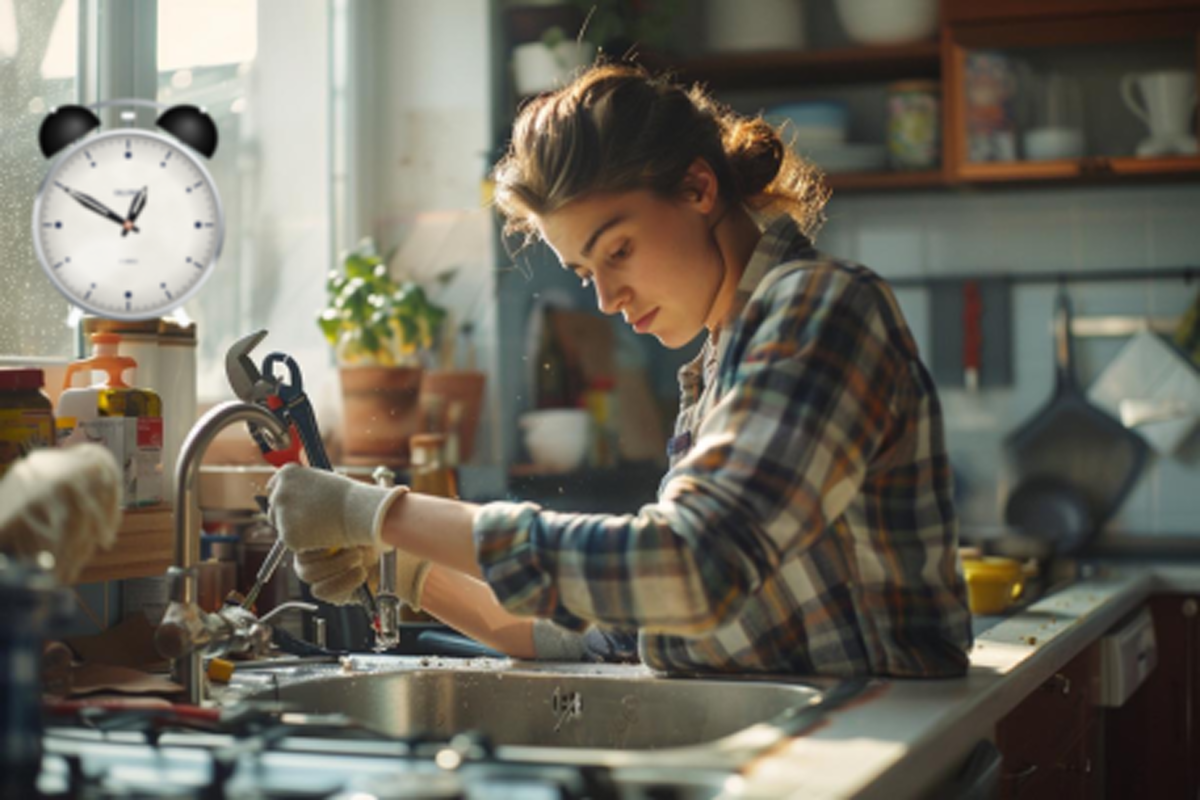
**12:50**
